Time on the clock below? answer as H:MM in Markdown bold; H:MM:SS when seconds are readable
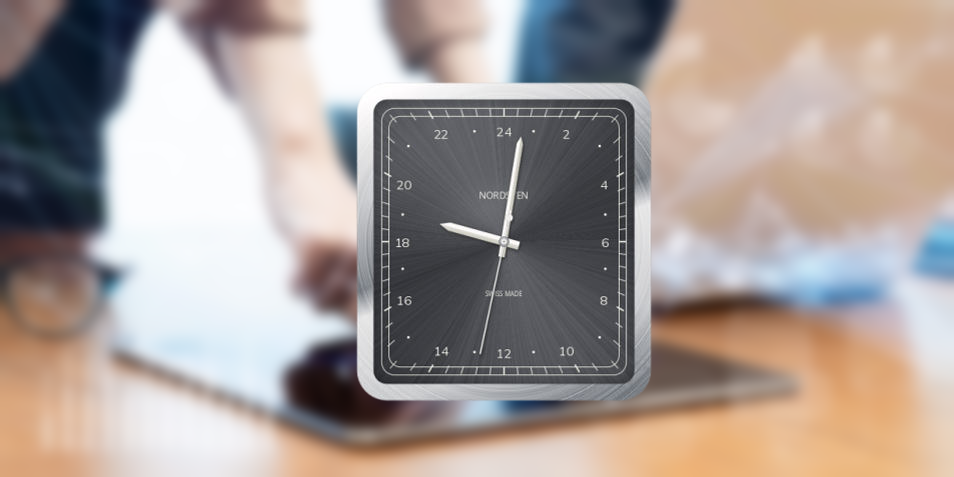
**19:01:32**
